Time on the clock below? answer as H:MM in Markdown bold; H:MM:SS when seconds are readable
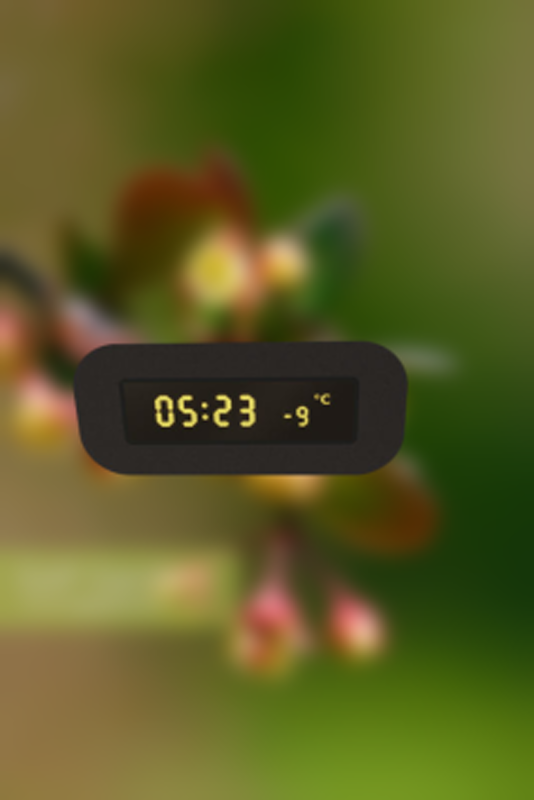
**5:23**
